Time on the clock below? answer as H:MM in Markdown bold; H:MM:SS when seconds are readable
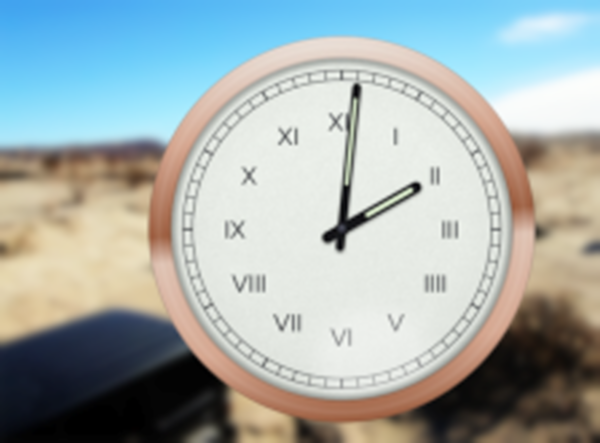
**2:01**
